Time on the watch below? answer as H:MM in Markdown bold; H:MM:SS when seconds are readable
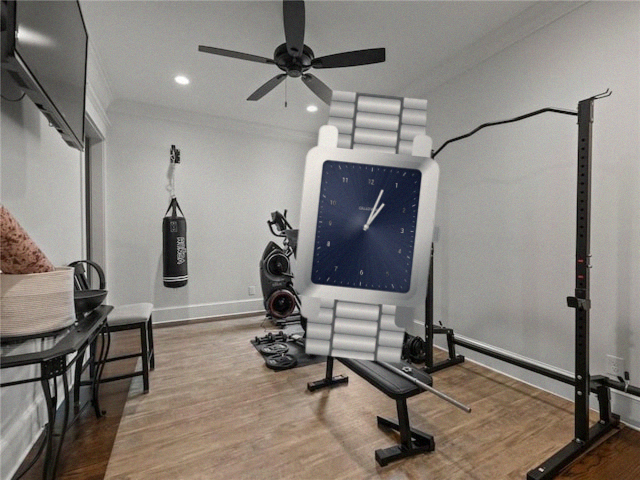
**1:03**
